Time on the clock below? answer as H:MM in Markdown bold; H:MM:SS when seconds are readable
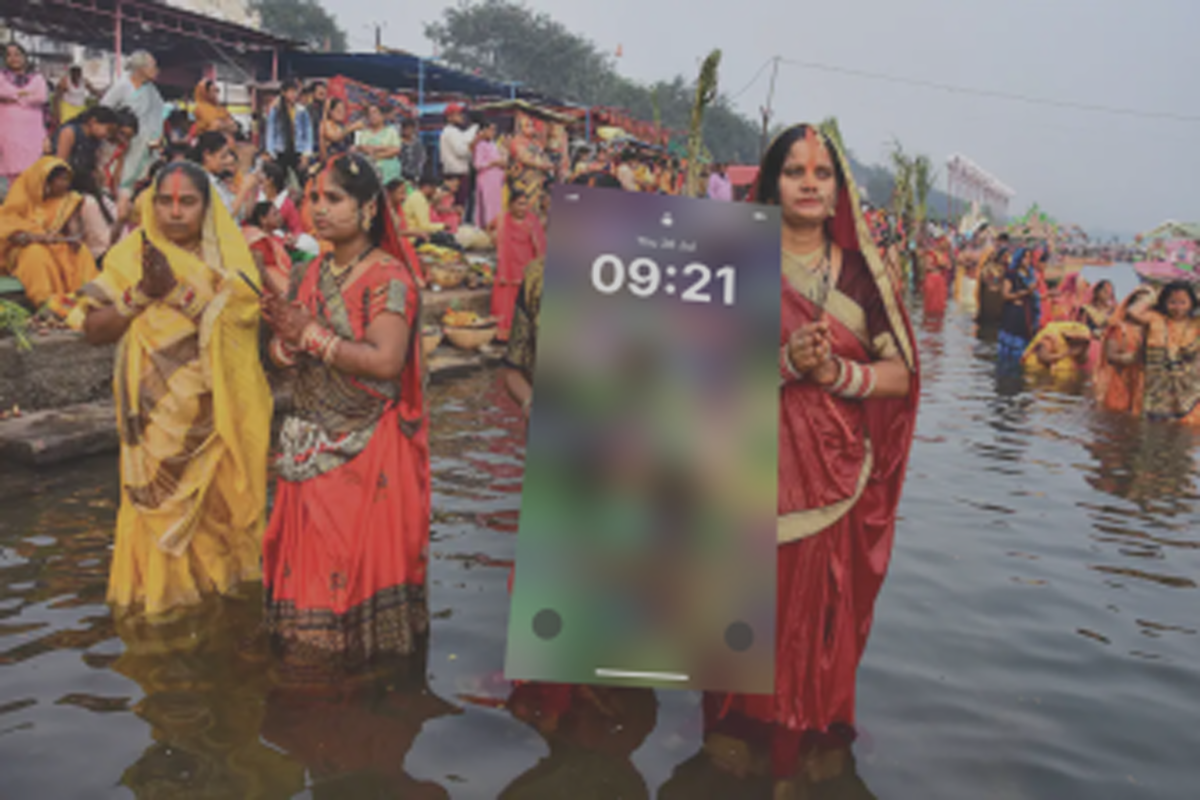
**9:21**
